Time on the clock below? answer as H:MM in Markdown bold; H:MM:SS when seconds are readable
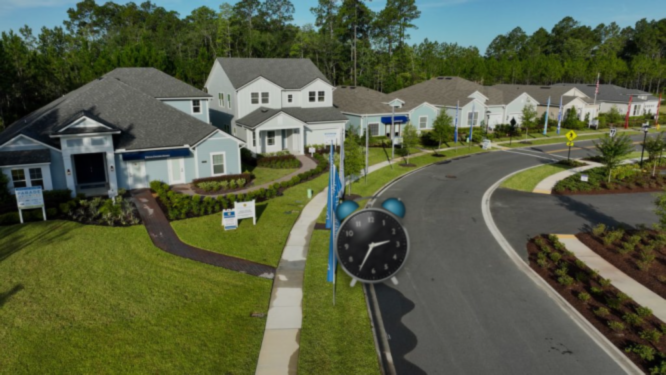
**2:35**
